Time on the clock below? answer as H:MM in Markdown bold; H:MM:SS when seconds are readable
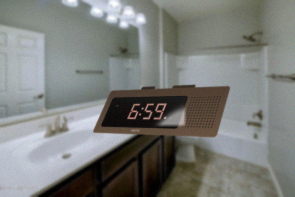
**6:59**
